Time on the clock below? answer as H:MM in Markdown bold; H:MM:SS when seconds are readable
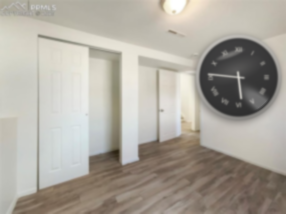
**5:46**
